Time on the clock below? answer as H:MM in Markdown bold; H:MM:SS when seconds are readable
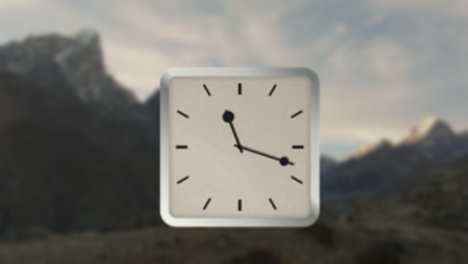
**11:18**
